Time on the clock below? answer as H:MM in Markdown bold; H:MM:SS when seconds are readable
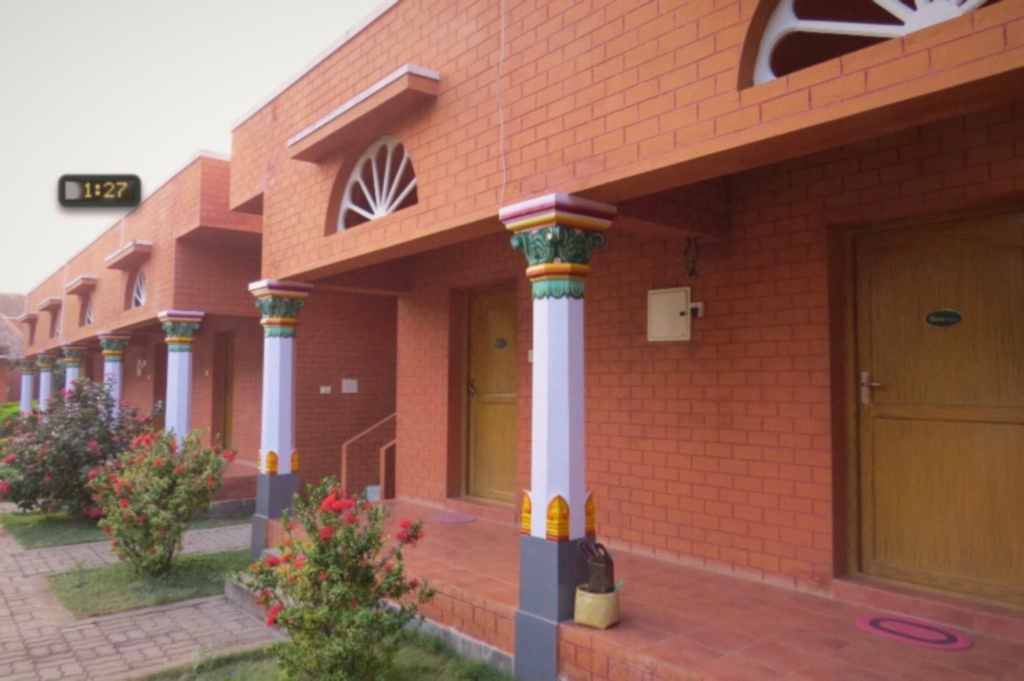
**1:27**
